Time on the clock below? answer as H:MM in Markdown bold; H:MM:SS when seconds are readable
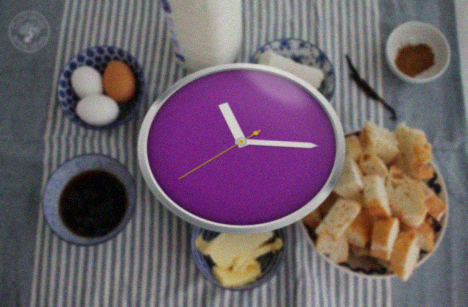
**11:15:39**
